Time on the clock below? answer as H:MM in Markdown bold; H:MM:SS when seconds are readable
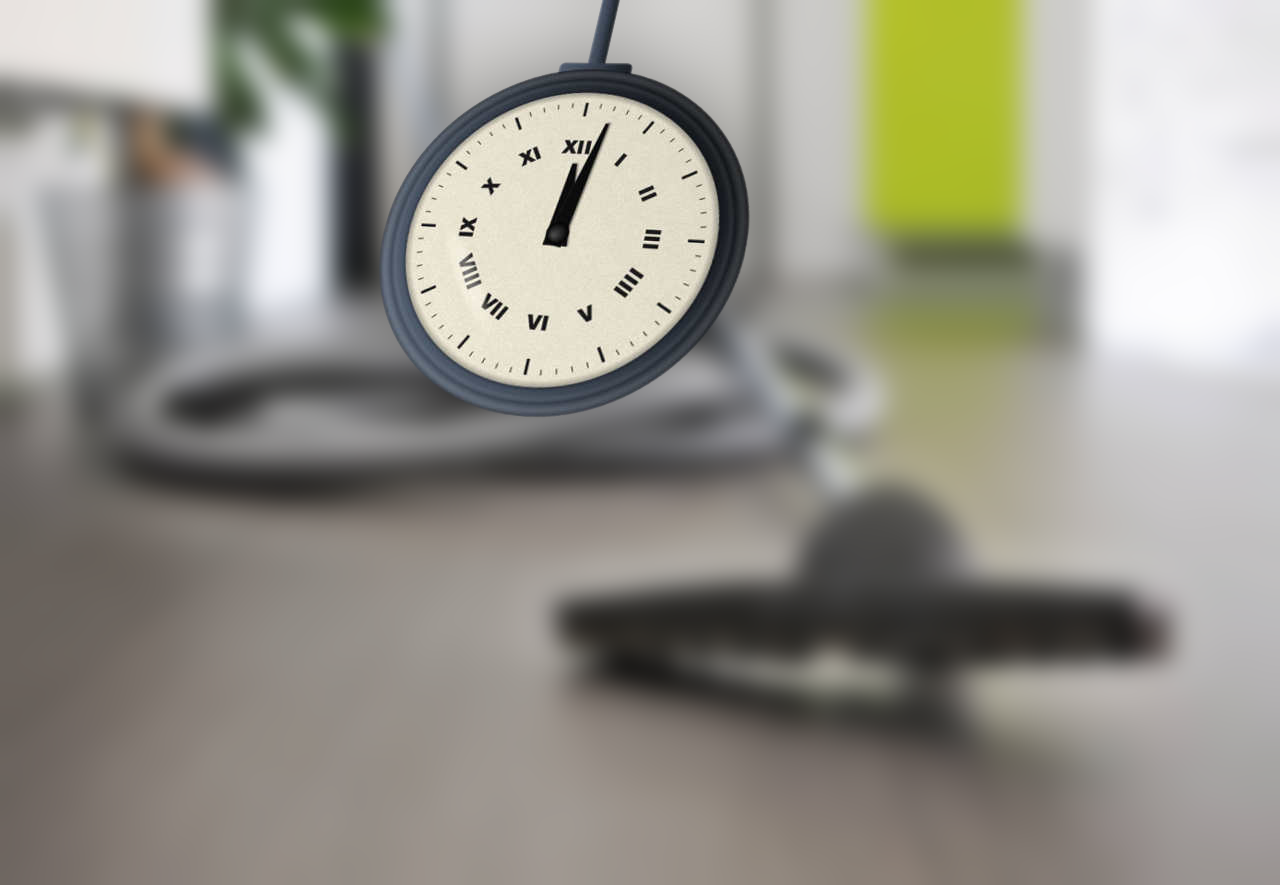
**12:02**
